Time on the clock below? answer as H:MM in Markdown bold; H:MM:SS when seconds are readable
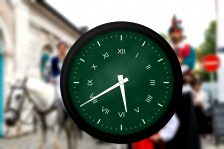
**5:40**
